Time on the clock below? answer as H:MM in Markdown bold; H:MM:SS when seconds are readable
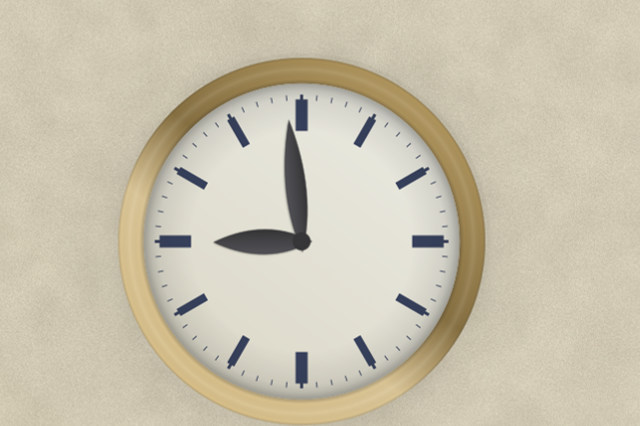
**8:59**
